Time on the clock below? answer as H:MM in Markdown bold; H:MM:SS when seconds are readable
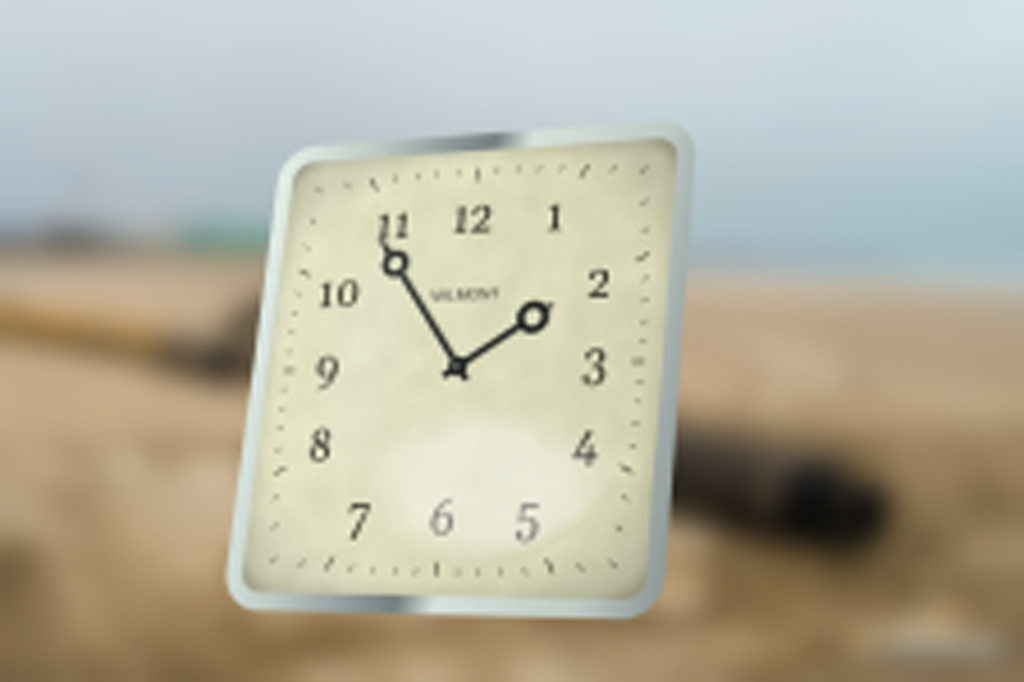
**1:54**
